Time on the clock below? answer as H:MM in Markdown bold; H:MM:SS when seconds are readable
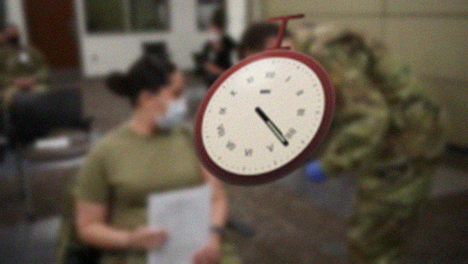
**4:22**
